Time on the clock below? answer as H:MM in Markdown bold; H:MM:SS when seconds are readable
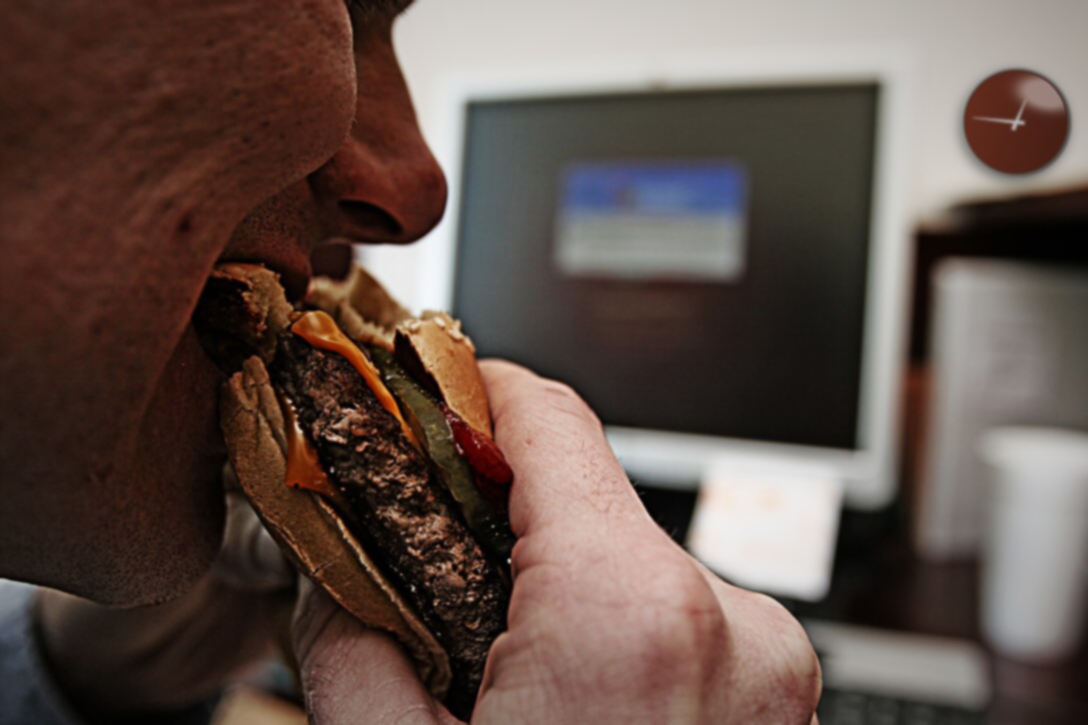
**12:46**
